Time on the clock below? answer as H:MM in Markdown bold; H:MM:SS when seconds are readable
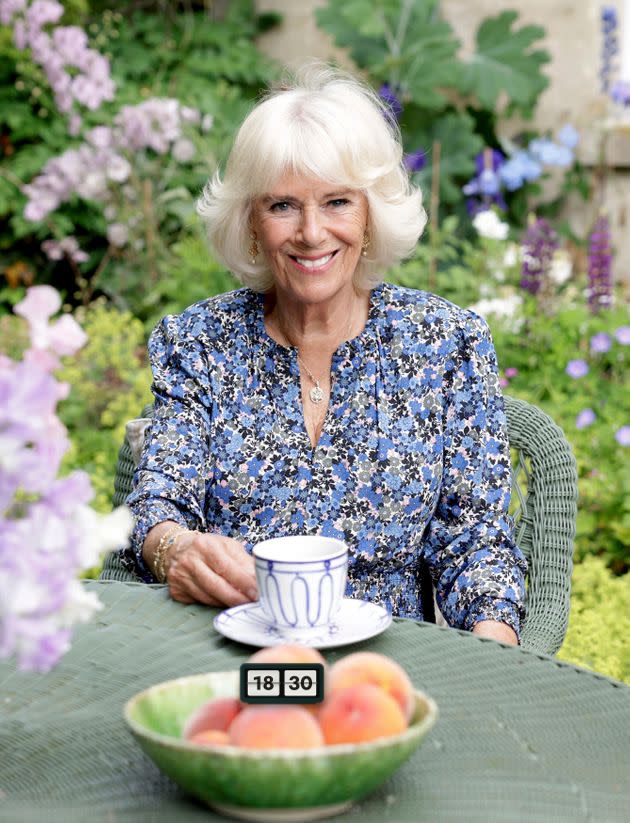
**18:30**
